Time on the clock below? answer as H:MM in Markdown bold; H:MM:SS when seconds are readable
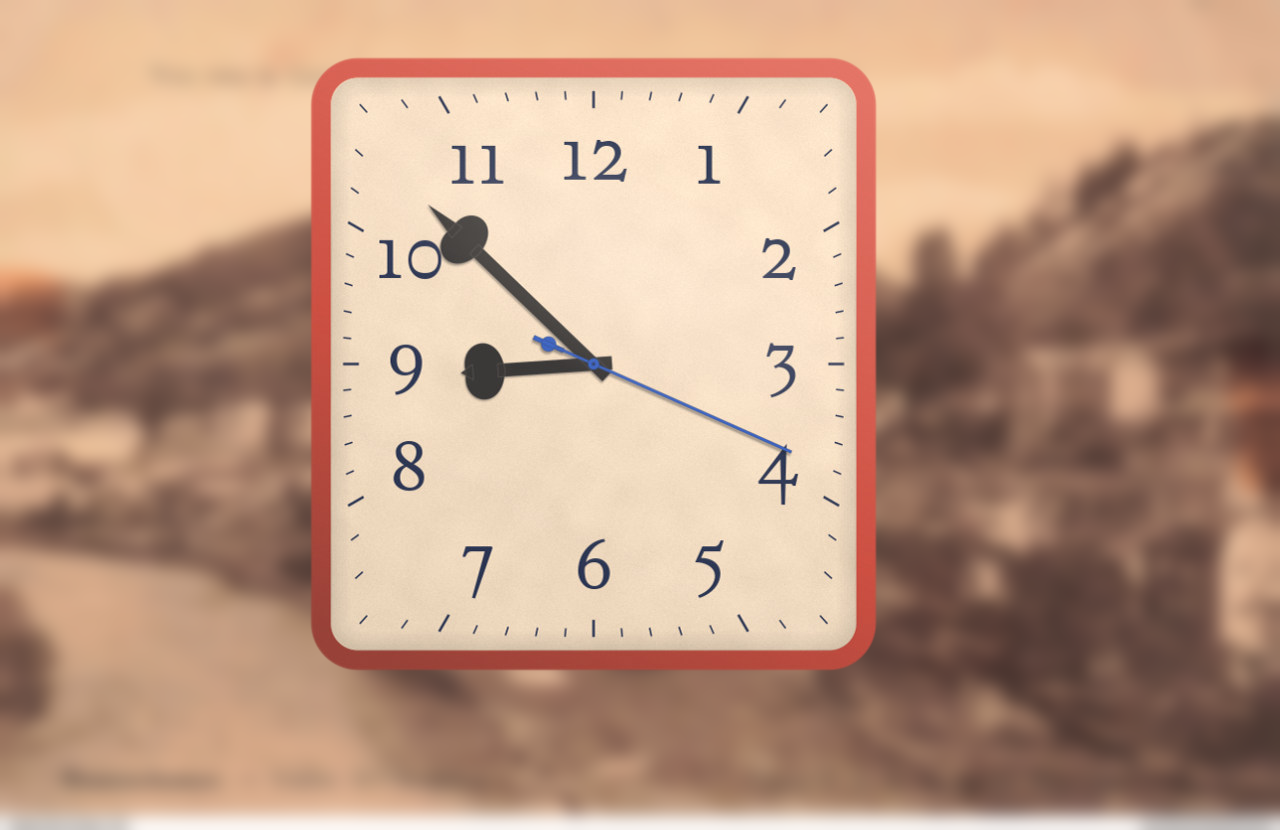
**8:52:19**
